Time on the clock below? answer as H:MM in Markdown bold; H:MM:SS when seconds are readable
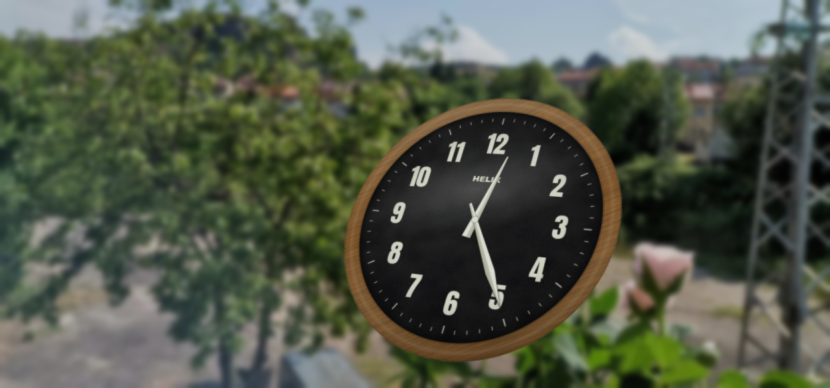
**12:25**
